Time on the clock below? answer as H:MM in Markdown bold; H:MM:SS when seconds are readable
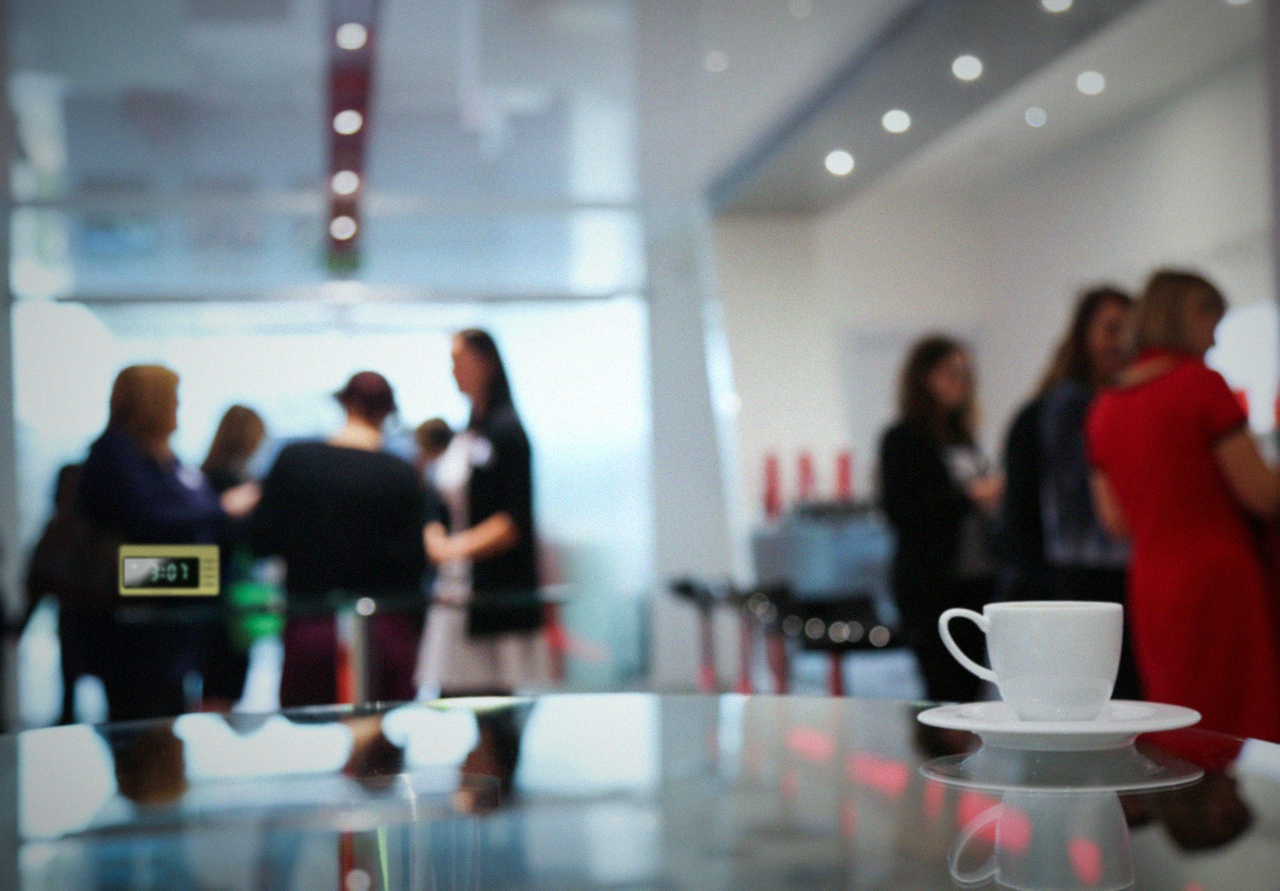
**3:07**
